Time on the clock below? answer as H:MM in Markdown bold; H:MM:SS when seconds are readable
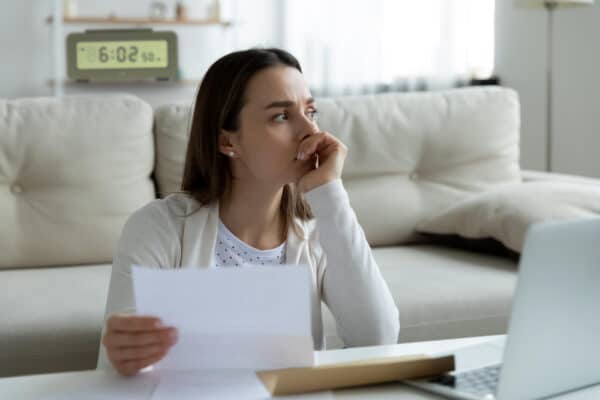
**6:02**
